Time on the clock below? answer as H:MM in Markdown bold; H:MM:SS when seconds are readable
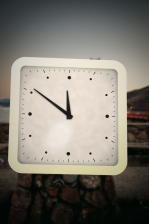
**11:51**
